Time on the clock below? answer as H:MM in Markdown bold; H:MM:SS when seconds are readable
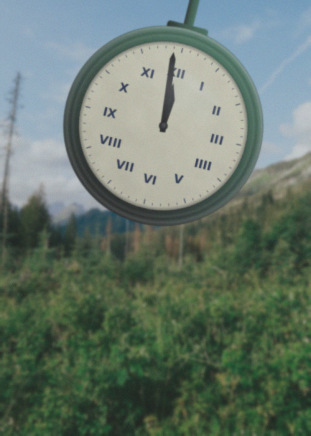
**11:59**
